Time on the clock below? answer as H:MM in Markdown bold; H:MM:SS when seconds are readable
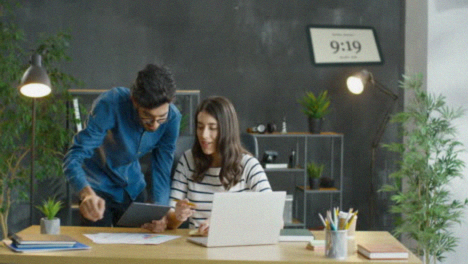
**9:19**
